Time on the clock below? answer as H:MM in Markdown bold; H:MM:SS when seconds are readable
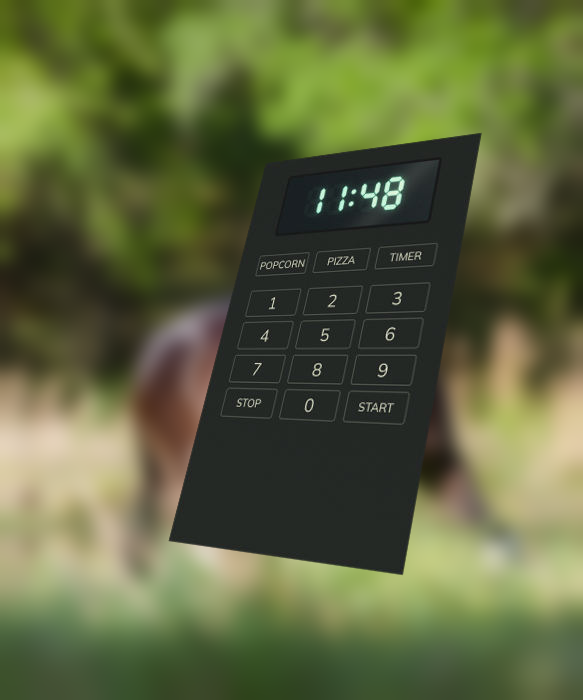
**11:48**
